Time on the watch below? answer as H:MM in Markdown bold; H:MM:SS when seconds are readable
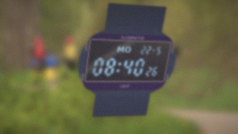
**8:40**
